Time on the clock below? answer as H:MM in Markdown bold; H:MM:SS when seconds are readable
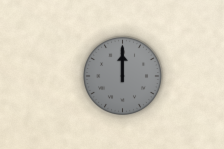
**12:00**
